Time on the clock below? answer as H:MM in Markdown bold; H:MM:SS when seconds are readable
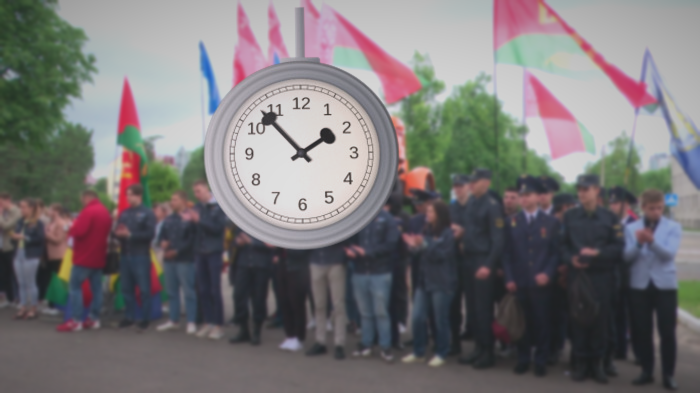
**1:53**
